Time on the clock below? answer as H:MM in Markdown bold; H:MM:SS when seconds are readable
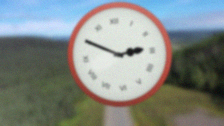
**2:50**
